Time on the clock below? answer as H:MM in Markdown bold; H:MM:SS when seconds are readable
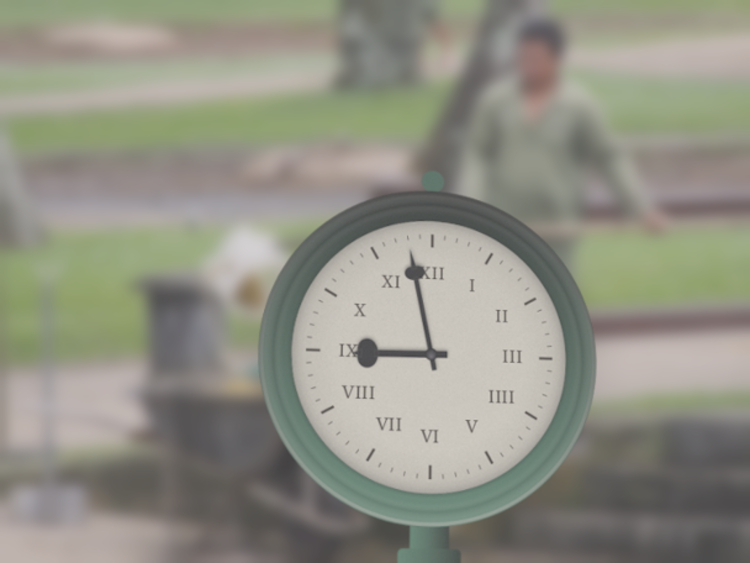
**8:58**
